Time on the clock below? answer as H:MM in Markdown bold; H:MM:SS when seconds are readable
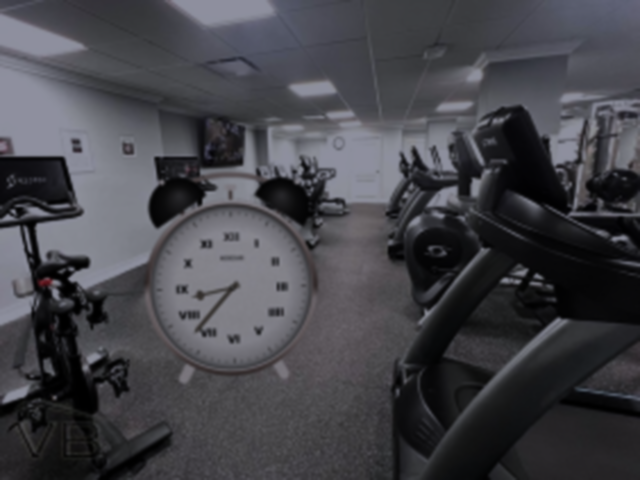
**8:37**
